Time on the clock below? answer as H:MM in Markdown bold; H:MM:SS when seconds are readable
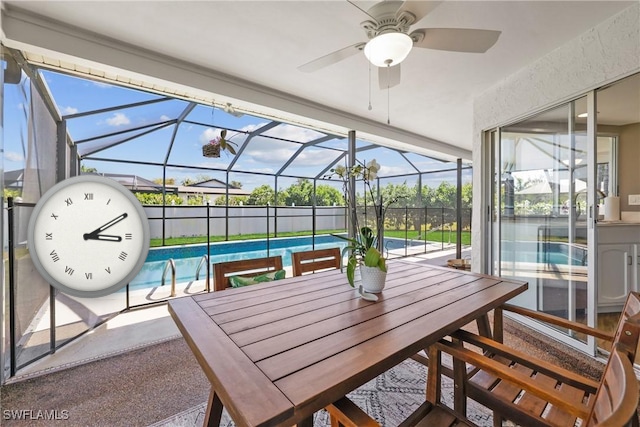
**3:10**
